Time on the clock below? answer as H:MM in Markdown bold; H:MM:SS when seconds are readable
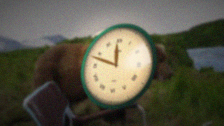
**11:48**
